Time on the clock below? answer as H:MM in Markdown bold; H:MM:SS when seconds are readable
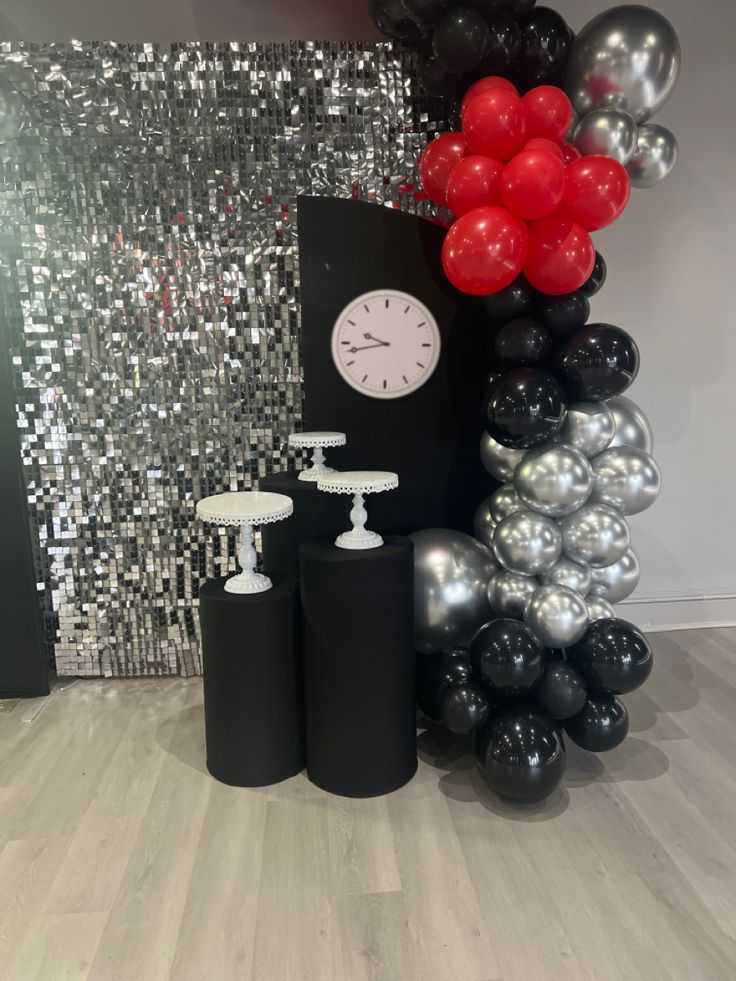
**9:43**
